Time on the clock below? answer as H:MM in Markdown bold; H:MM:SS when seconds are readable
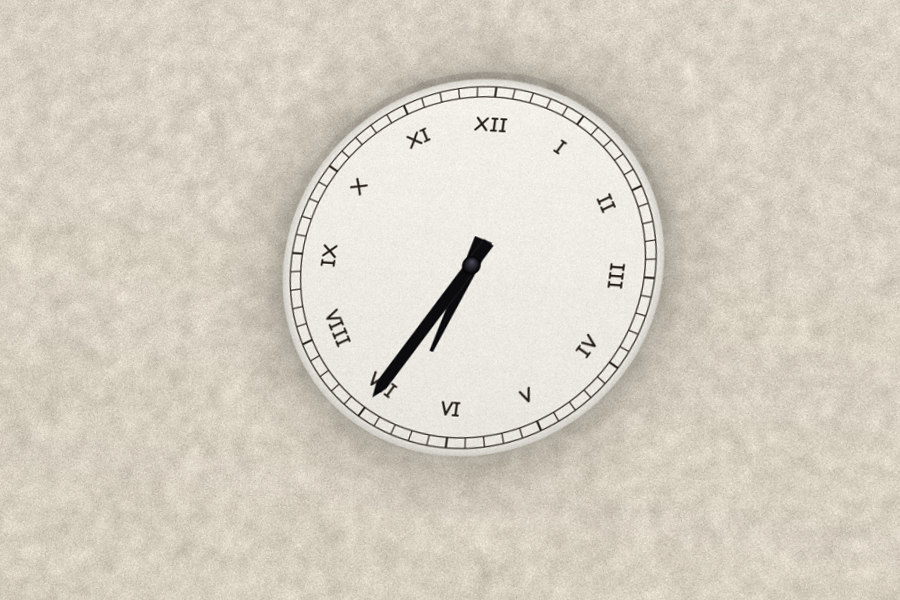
**6:35**
